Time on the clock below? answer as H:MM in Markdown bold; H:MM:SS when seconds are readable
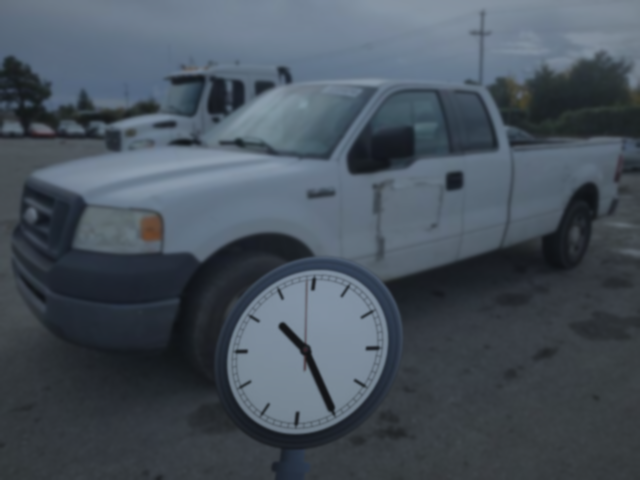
**10:24:59**
